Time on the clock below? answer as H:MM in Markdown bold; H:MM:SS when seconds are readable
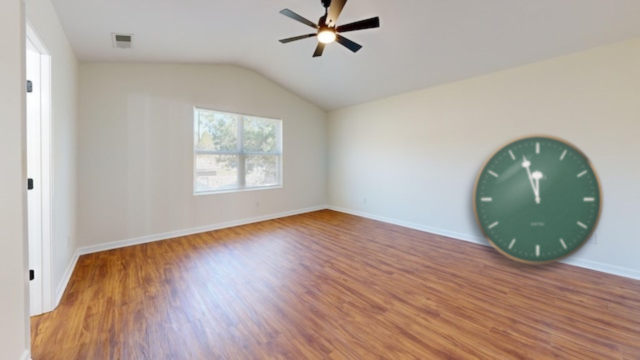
**11:57**
